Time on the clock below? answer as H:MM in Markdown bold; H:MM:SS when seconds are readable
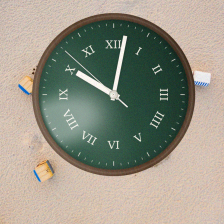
**10:01:52**
